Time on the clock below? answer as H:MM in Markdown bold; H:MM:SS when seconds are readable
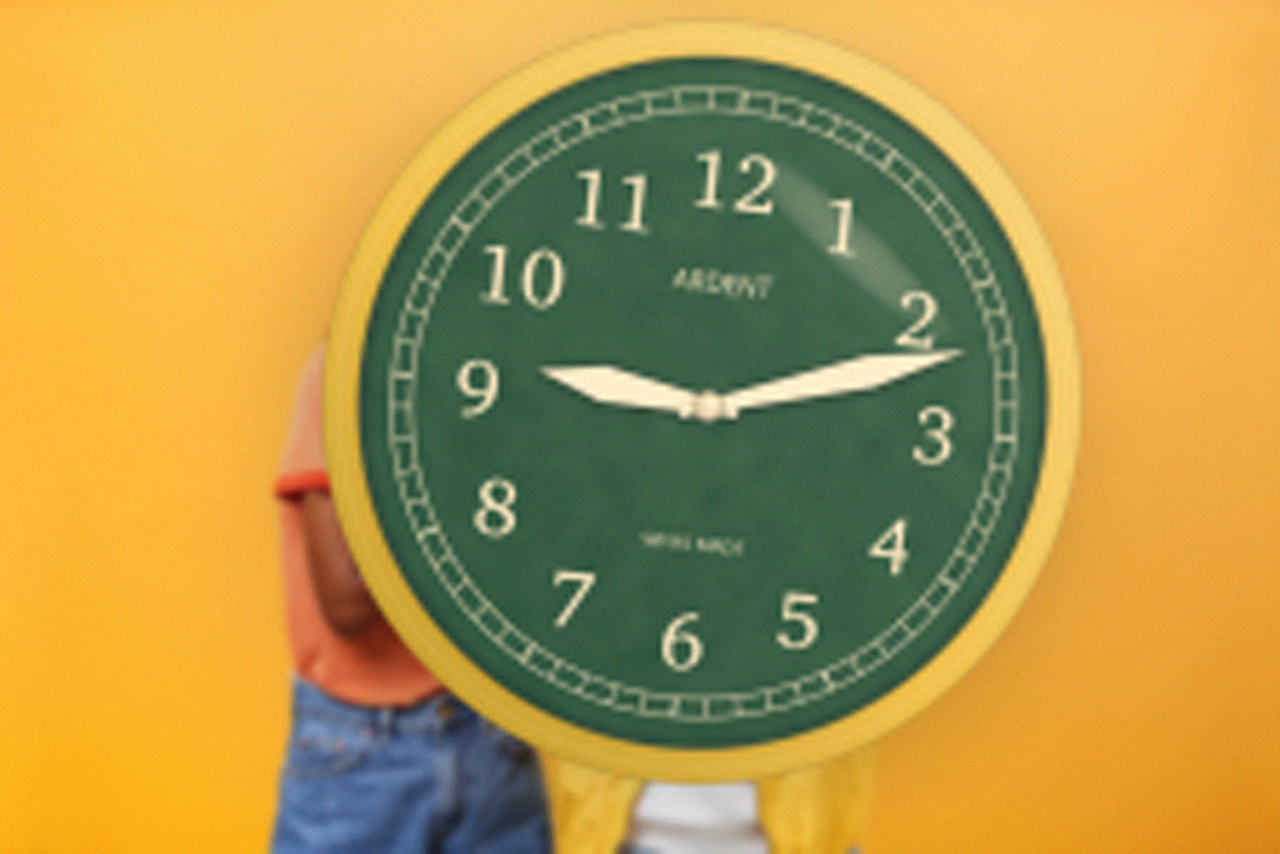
**9:12**
